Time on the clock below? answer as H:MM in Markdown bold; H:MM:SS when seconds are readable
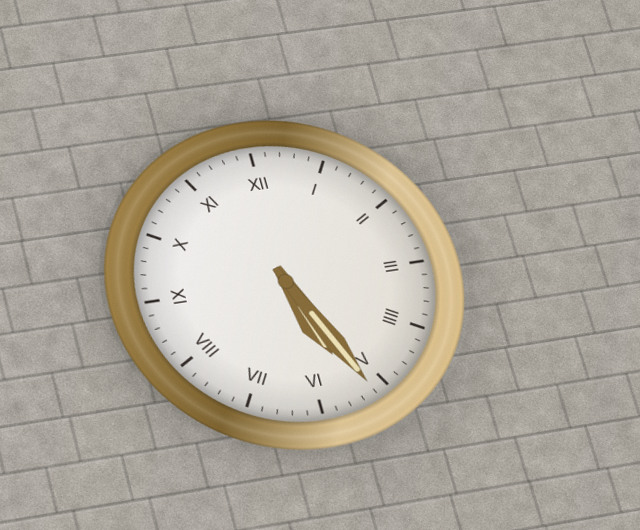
**5:26**
